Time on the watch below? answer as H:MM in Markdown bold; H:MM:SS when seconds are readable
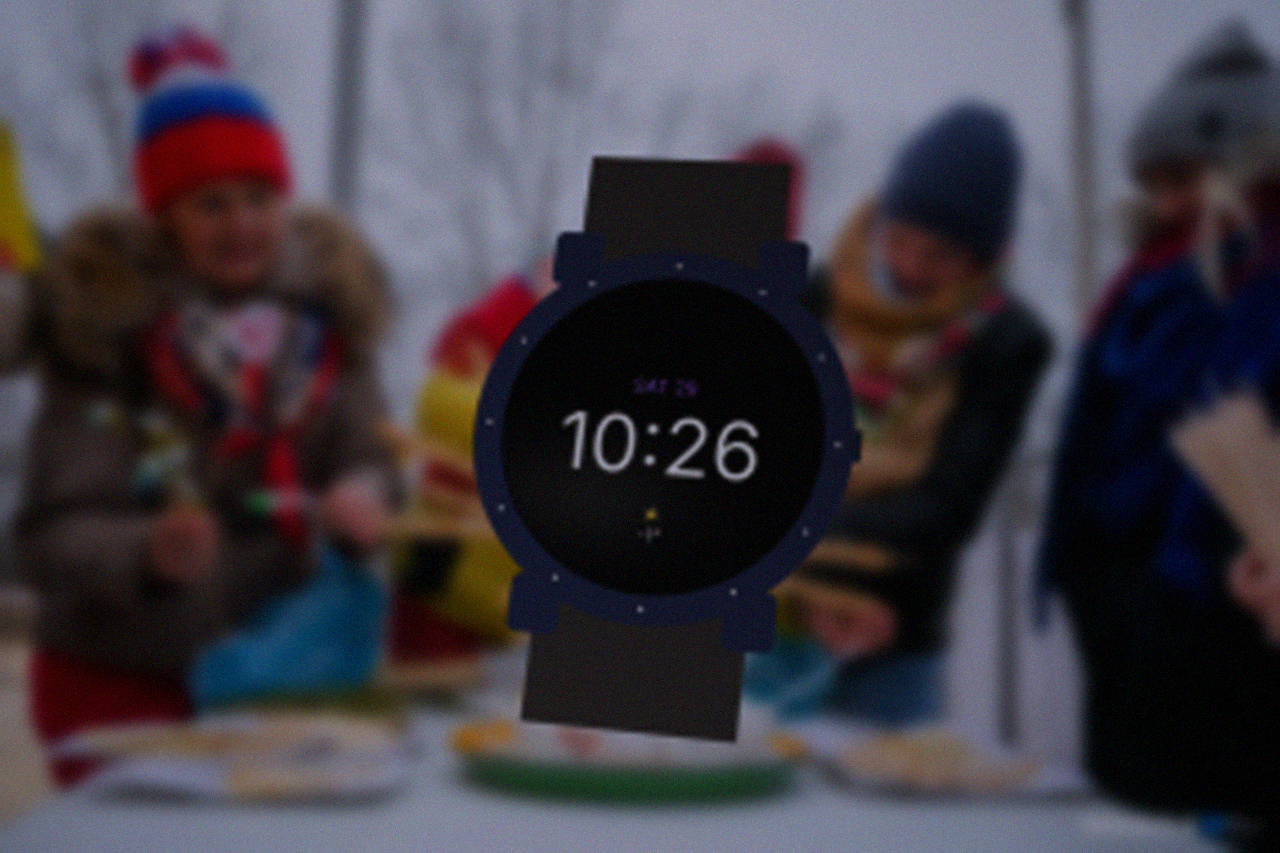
**10:26**
